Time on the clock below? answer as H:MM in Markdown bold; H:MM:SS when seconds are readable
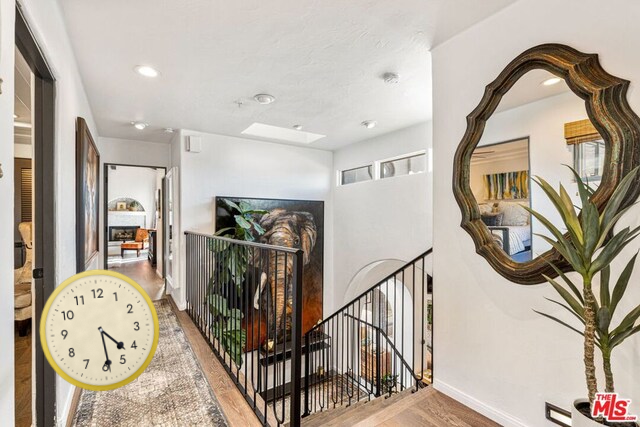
**4:29**
